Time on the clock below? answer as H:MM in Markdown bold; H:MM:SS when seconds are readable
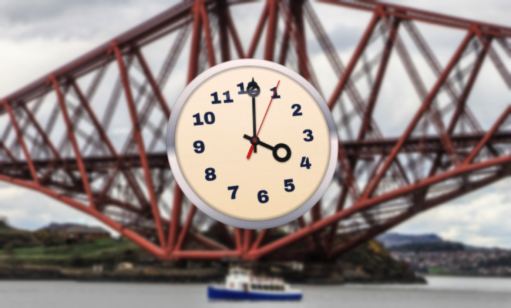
**4:01:05**
